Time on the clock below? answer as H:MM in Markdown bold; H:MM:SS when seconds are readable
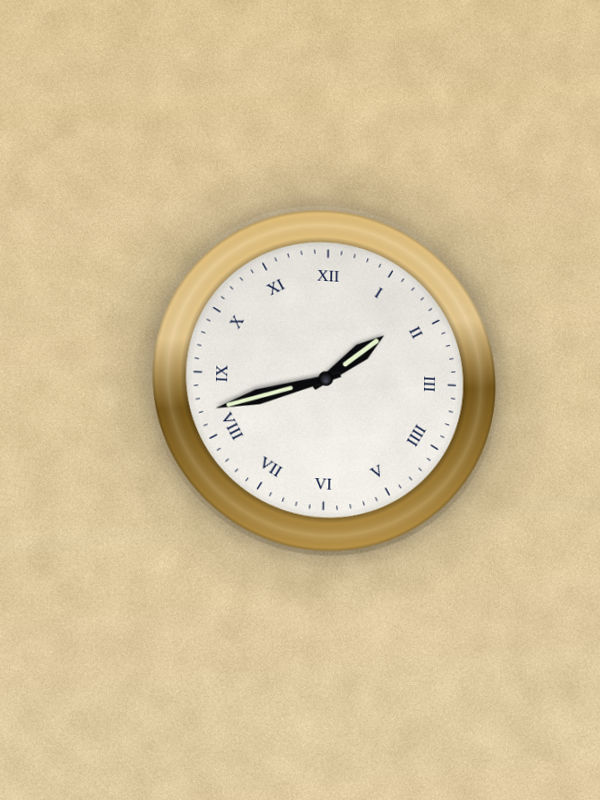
**1:42**
